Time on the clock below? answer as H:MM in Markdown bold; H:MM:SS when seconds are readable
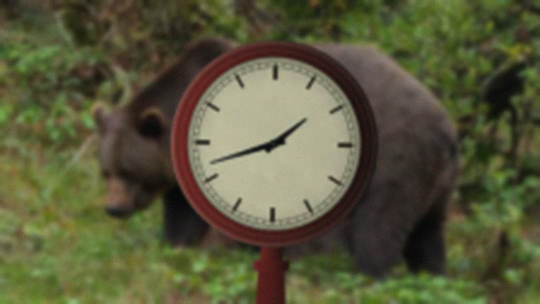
**1:42**
